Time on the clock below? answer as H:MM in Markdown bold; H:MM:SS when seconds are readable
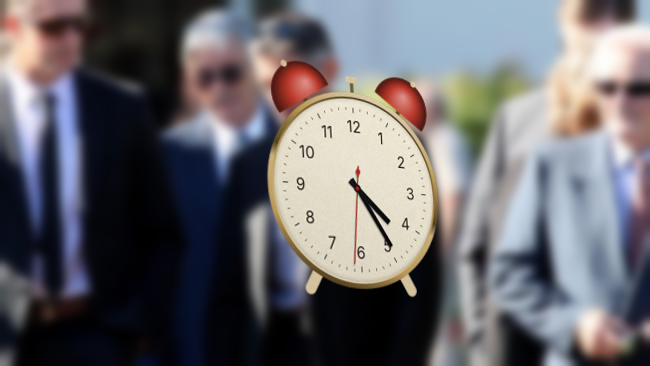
**4:24:31**
